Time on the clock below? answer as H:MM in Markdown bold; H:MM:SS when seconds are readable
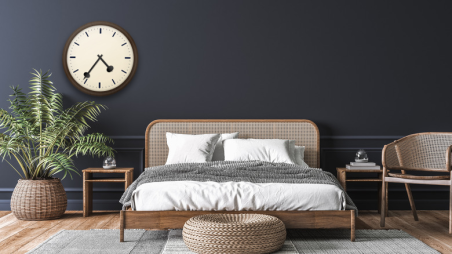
**4:36**
